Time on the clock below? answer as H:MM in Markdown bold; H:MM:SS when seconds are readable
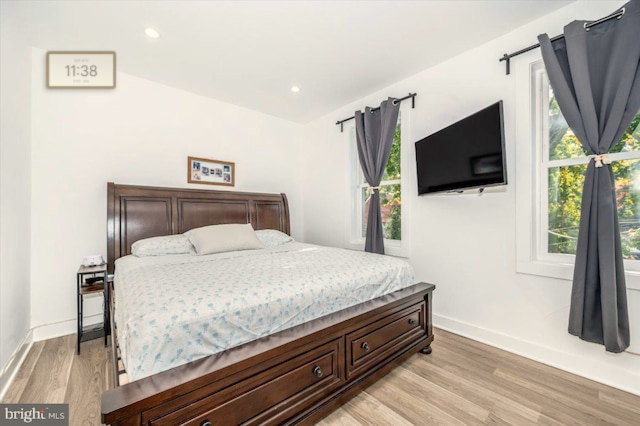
**11:38**
